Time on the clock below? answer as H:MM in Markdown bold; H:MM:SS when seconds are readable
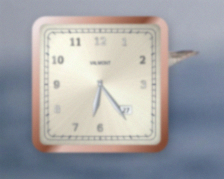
**6:24**
